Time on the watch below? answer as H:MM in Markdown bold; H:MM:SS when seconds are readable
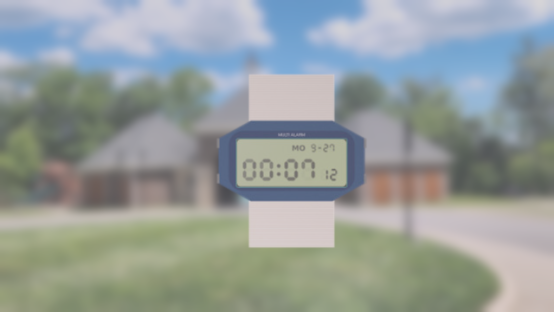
**0:07:12**
